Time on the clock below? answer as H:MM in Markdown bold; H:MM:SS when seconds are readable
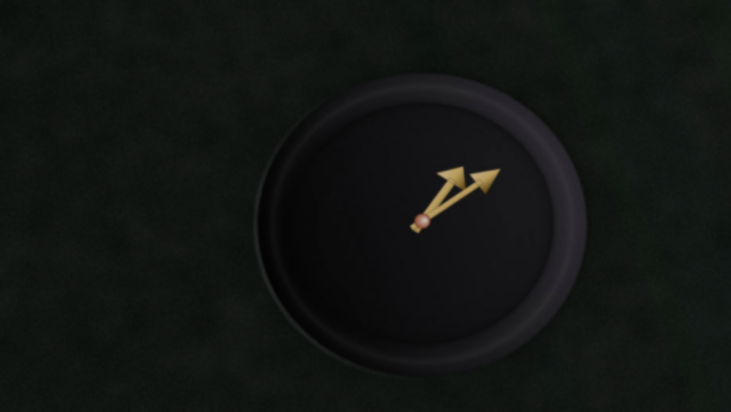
**1:09**
